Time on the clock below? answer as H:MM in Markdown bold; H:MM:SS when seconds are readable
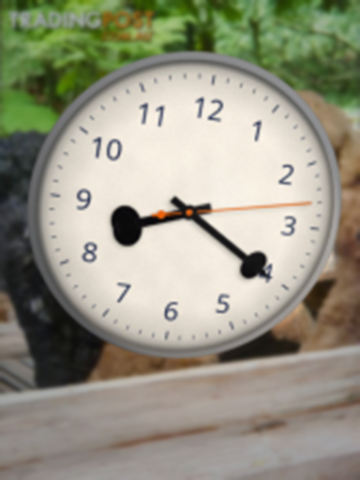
**8:20:13**
